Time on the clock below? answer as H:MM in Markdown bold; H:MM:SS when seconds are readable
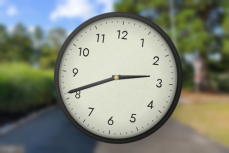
**2:41**
